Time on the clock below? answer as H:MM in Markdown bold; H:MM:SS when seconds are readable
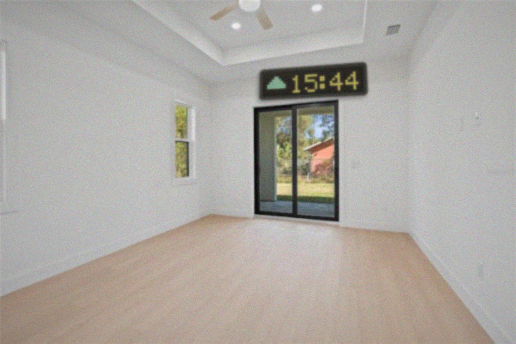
**15:44**
